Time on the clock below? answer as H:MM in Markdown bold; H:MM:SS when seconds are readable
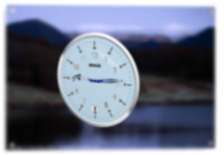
**9:14**
